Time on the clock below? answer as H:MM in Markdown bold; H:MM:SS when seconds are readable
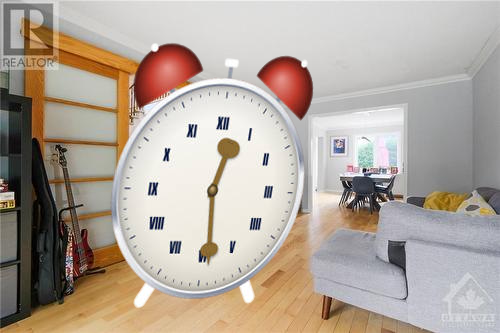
**12:29**
